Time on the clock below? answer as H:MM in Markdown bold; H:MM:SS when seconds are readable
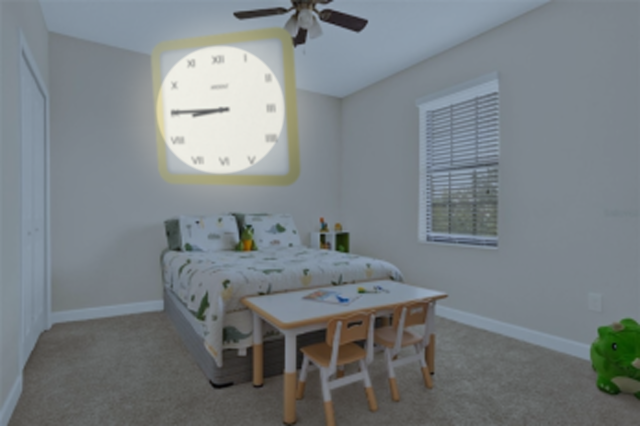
**8:45**
